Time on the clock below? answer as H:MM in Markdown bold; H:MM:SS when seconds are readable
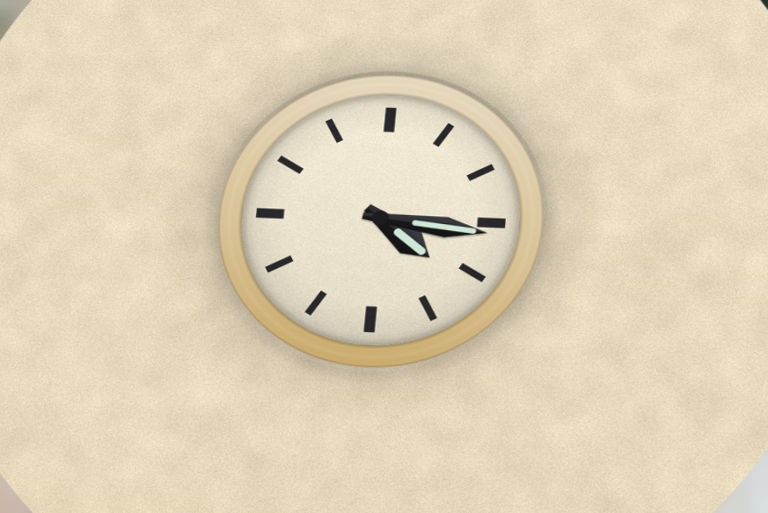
**4:16**
